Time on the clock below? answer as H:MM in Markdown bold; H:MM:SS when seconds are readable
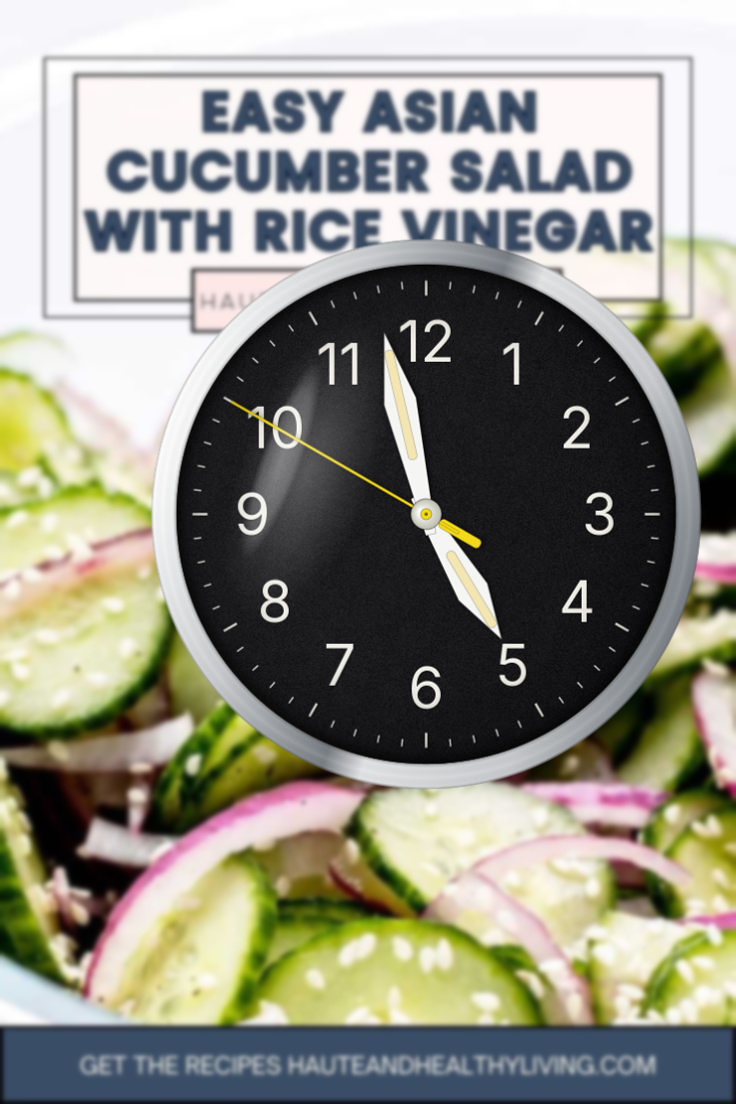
**4:57:50**
